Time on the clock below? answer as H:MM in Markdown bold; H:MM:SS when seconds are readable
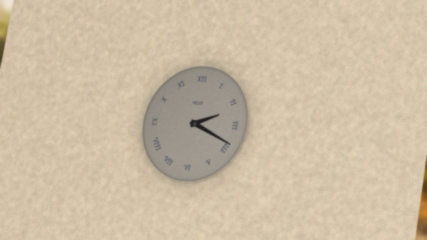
**2:19**
